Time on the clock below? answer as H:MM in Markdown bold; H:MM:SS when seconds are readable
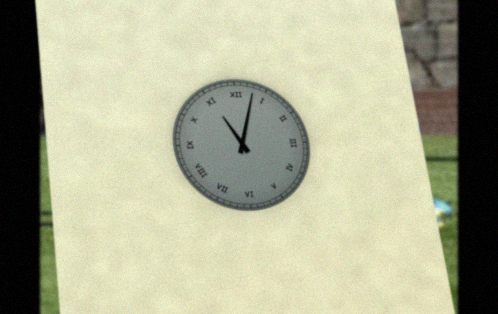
**11:03**
